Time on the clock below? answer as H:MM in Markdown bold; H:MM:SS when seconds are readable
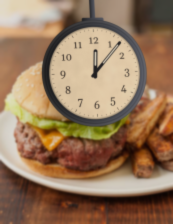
**12:07**
